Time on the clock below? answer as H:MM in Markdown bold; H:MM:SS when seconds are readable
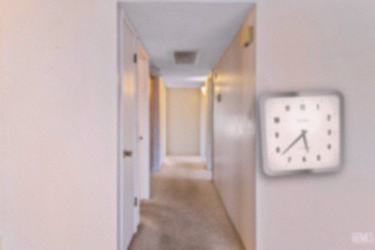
**5:38**
